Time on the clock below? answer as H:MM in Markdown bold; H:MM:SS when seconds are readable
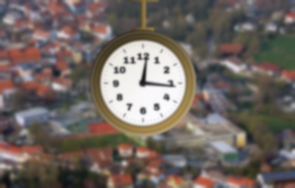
**12:16**
